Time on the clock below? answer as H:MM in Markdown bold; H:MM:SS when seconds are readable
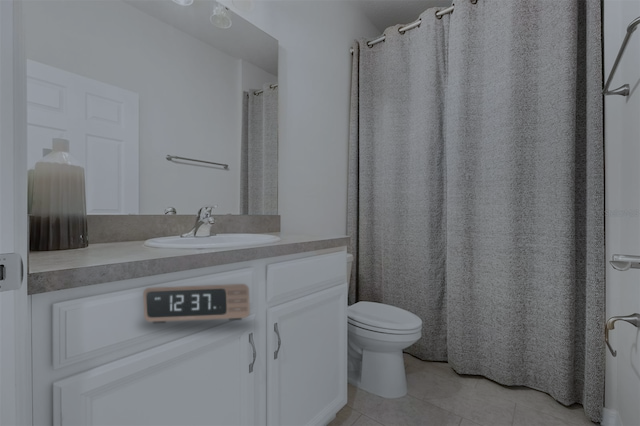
**12:37**
